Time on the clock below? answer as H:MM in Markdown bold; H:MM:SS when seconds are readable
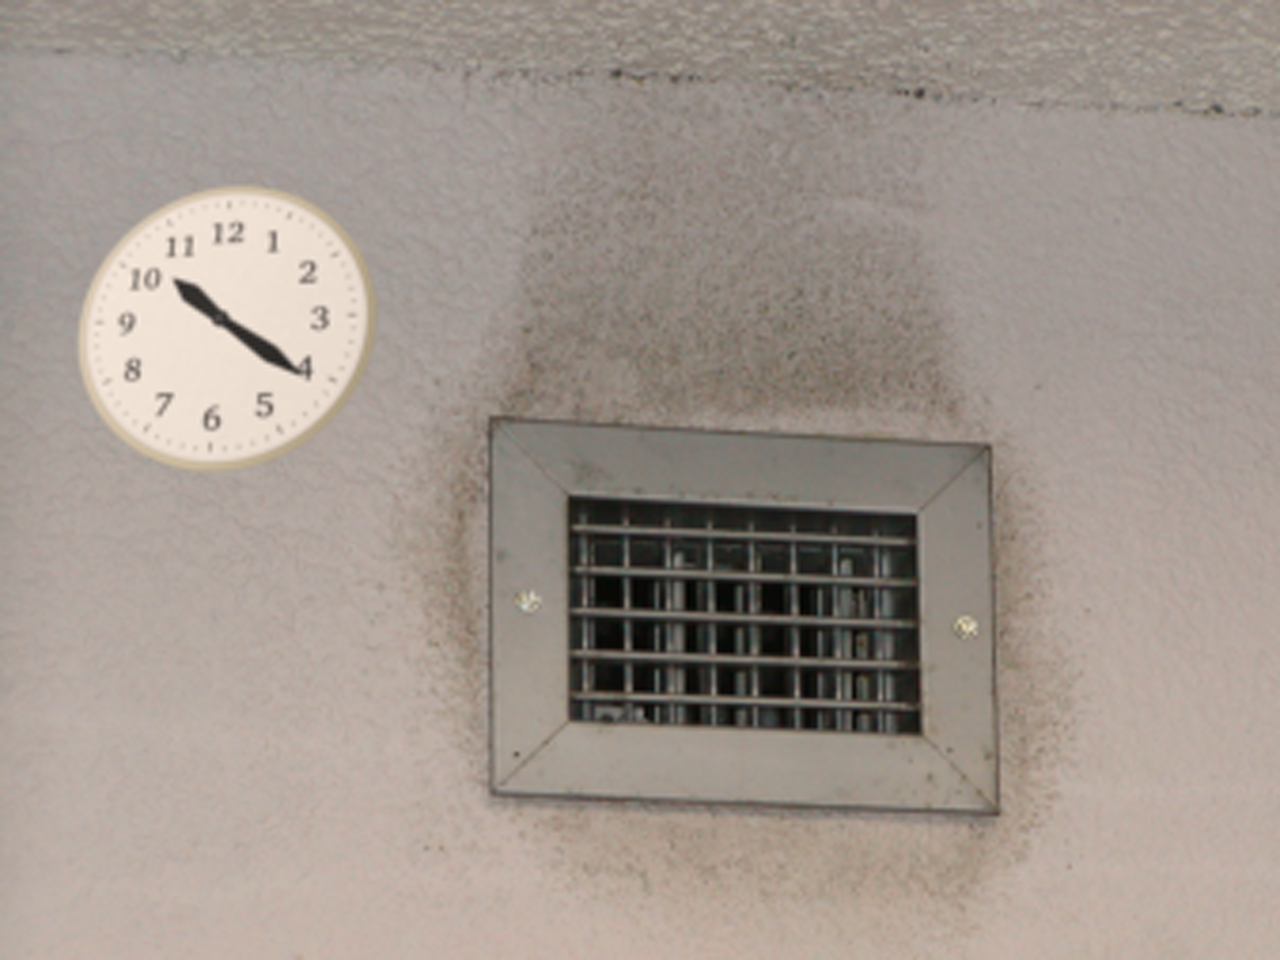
**10:21**
